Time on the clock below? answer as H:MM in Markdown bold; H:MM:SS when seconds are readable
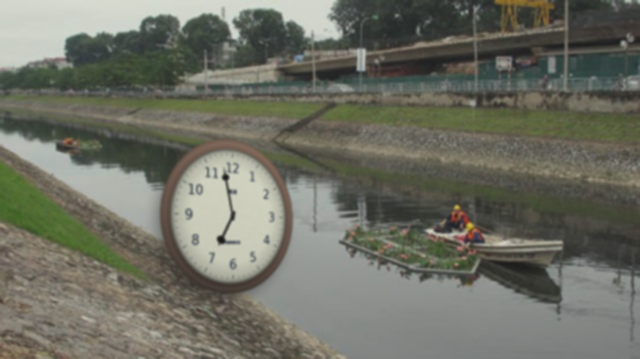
**6:58**
